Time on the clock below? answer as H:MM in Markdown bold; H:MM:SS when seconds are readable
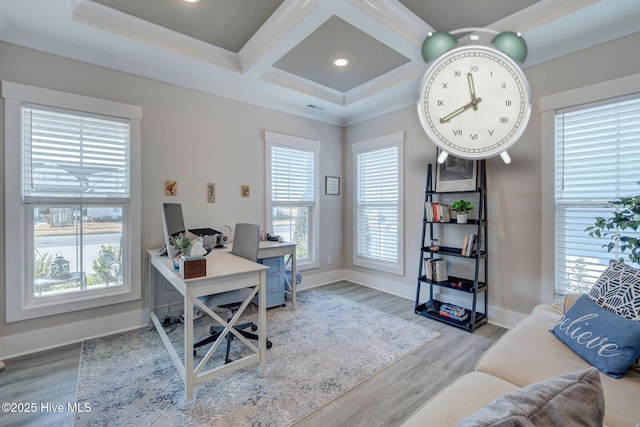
**11:40**
